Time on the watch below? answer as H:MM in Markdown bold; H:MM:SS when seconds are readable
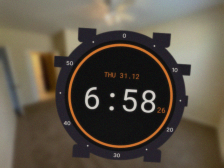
**6:58**
